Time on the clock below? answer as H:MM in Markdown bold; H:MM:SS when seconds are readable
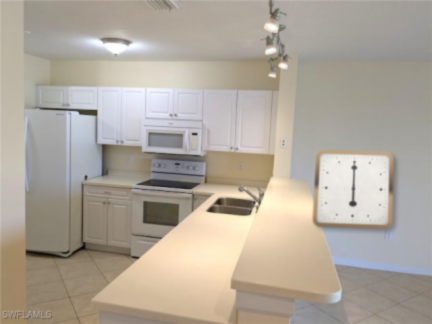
**6:00**
